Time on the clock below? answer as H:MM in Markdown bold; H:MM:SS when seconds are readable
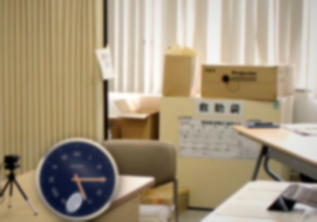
**5:15**
